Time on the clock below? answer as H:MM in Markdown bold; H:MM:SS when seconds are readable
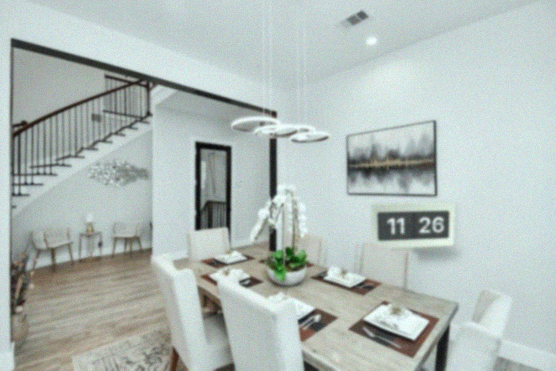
**11:26**
